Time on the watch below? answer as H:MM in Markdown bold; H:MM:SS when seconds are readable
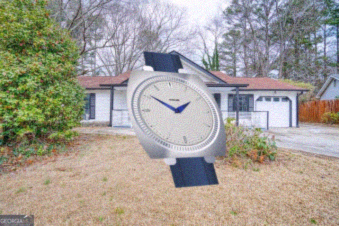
**1:51**
